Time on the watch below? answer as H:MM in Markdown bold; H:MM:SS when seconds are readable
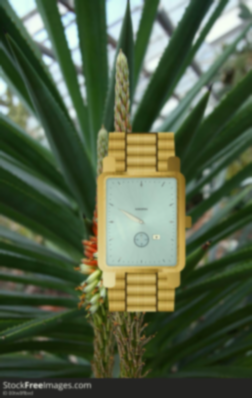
**9:50**
